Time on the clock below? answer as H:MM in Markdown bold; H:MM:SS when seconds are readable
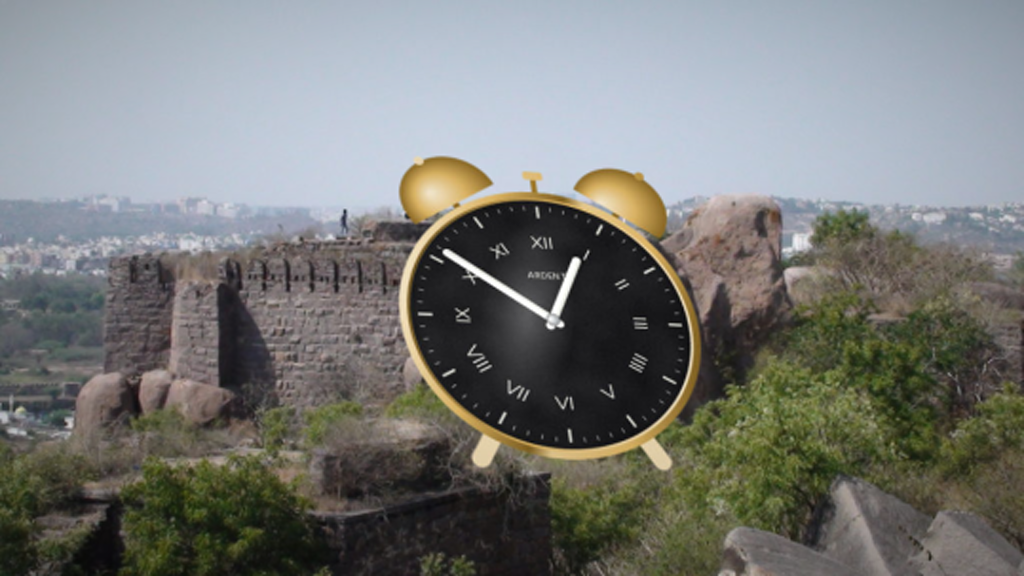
**12:51**
